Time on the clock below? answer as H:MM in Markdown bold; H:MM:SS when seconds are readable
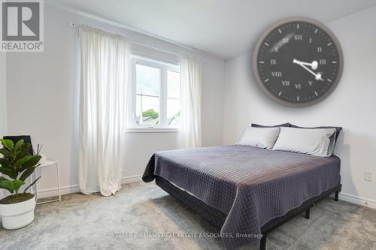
**3:21**
